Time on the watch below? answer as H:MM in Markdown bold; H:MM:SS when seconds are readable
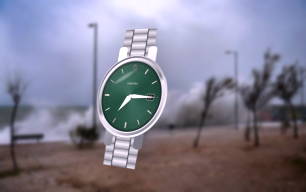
**7:15**
